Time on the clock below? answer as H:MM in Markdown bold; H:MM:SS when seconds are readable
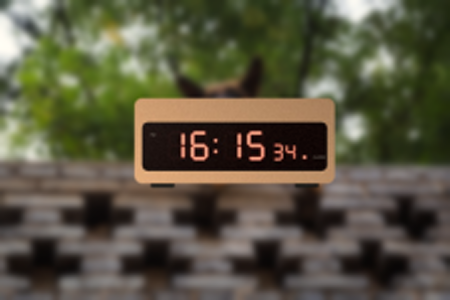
**16:15:34**
